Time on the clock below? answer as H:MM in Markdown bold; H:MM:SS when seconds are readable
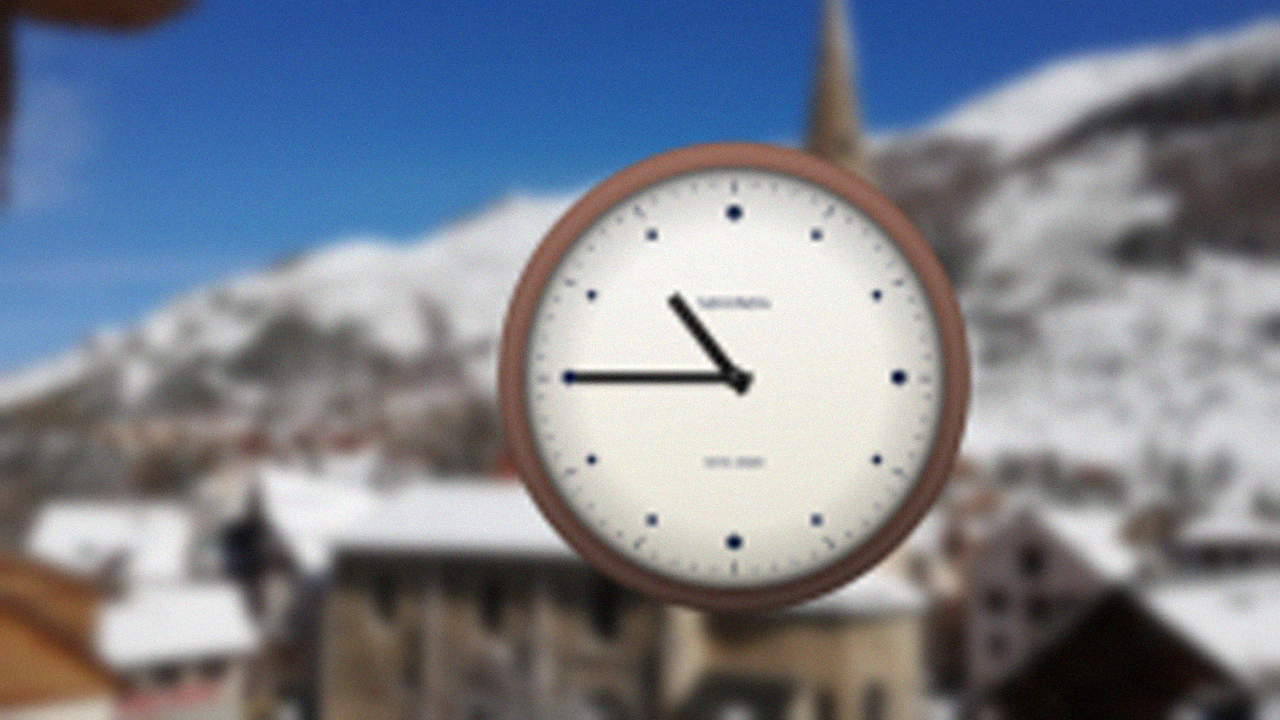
**10:45**
